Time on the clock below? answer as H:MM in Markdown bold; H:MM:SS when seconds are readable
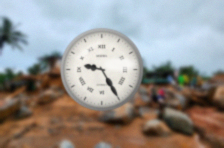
**9:25**
